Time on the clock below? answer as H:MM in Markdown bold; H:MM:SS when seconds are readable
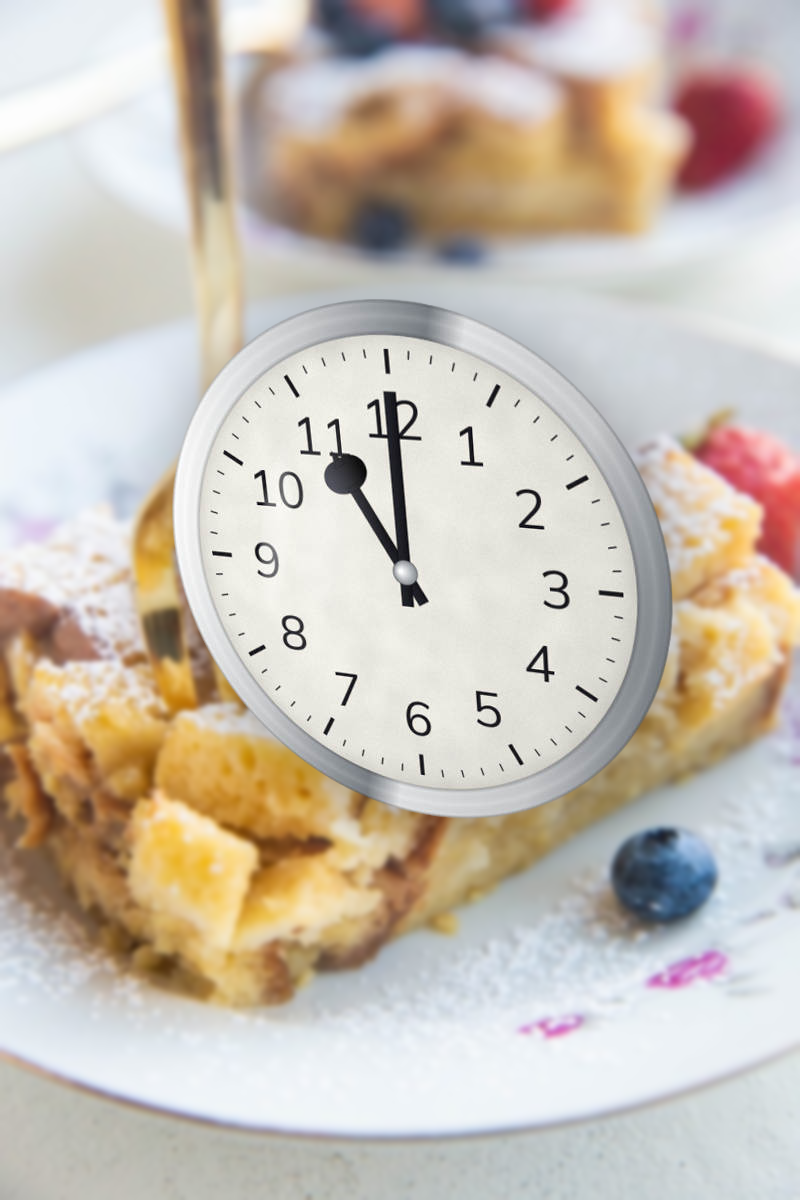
**11:00**
